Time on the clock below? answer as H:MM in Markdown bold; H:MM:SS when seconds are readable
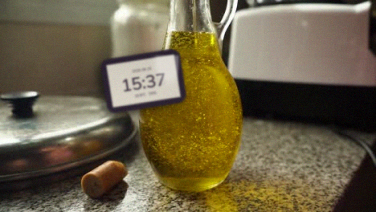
**15:37**
